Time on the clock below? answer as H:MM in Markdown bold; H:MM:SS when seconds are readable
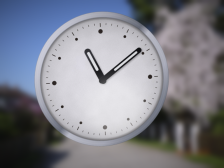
**11:09**
